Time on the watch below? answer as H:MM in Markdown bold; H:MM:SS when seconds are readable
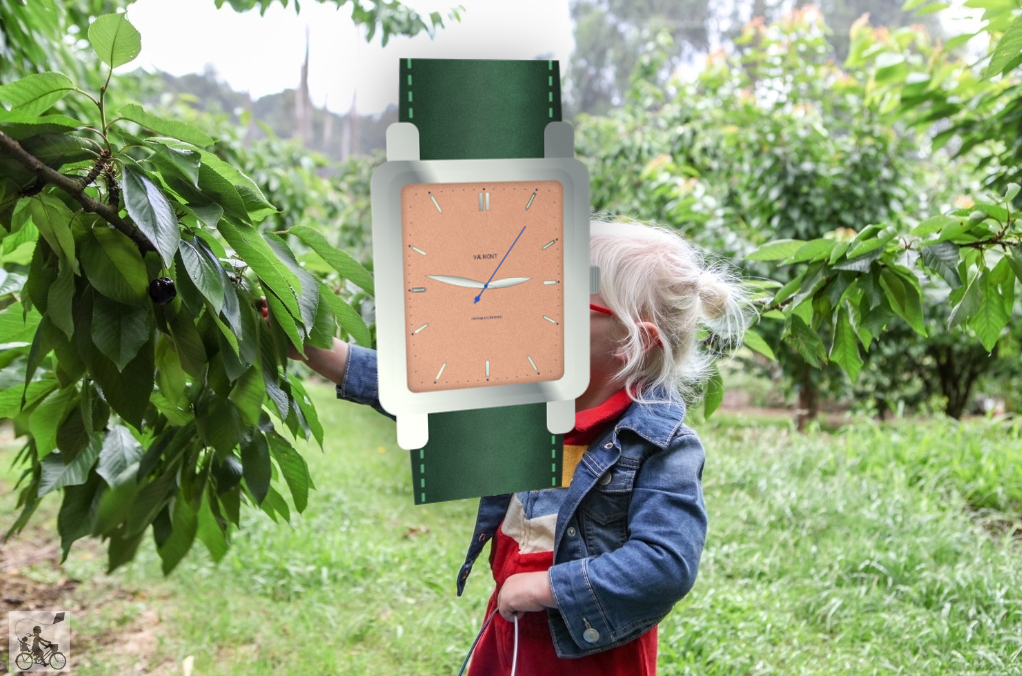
**2:47:06**
